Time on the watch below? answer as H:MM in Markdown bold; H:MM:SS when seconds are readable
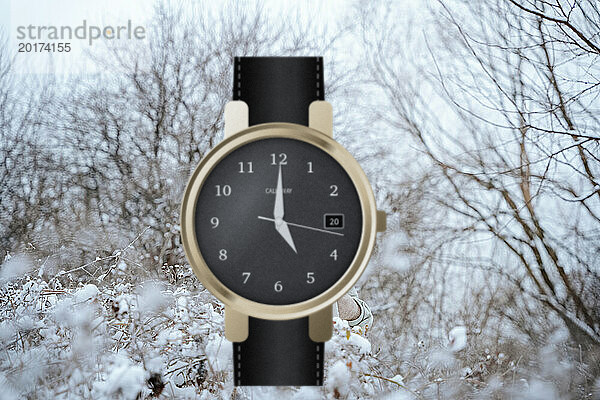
**5:00:17**
